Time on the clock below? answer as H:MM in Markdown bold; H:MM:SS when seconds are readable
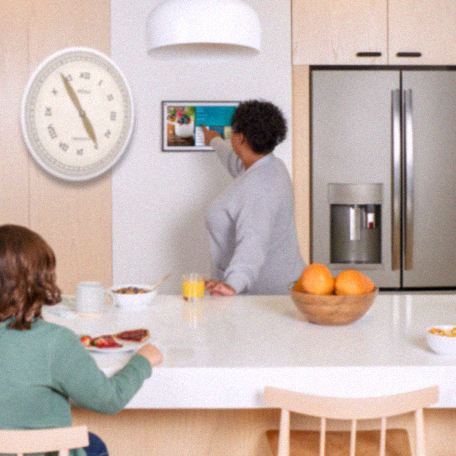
**4:54**
